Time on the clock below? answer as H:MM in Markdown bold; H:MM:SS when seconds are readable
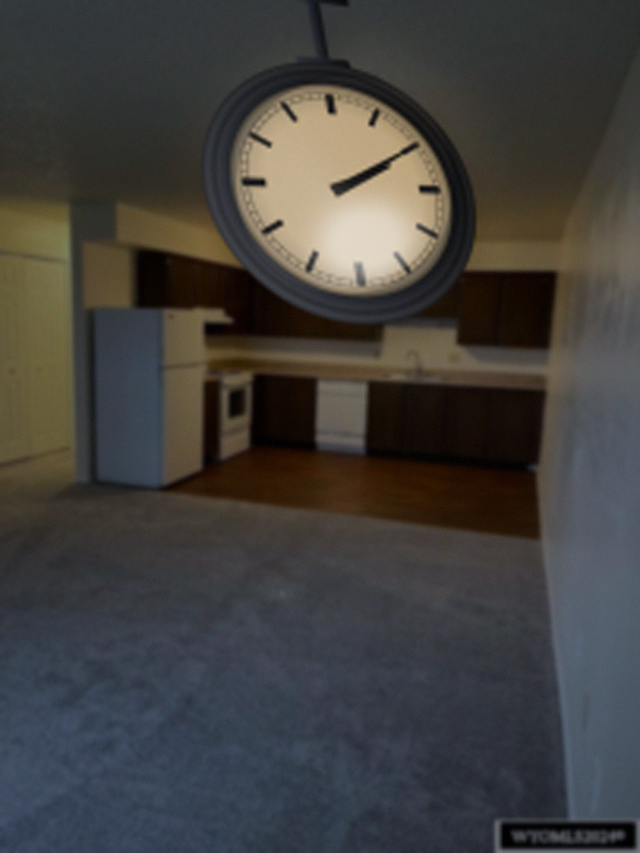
**2:10**
